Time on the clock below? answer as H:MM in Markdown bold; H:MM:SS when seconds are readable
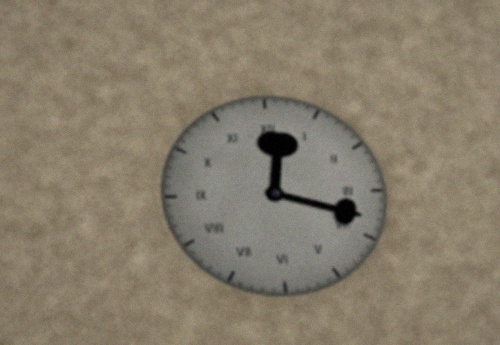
**12:18**
